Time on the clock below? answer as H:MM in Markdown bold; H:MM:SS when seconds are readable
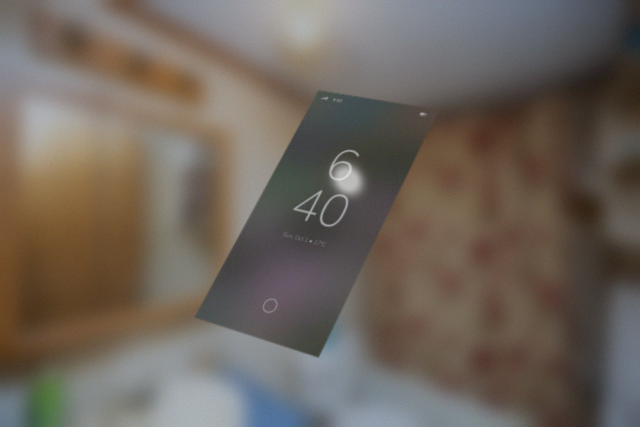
**6:40**
